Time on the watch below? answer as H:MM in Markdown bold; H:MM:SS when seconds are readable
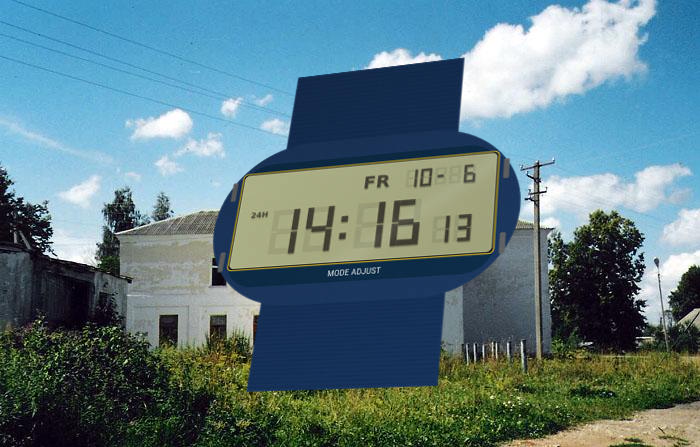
**14:16:13**
